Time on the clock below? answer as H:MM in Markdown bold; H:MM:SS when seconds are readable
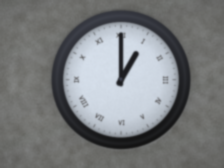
**1:00**
